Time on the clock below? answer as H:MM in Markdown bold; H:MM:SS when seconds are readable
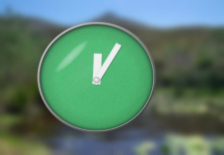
**12:05**
